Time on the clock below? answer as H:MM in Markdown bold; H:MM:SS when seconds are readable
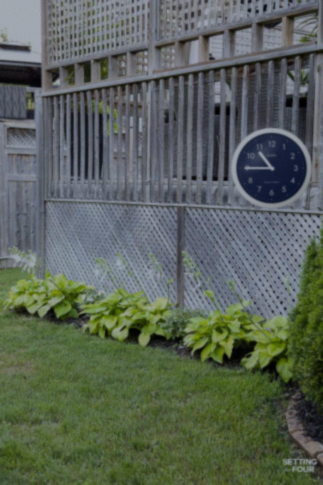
**10:45**
